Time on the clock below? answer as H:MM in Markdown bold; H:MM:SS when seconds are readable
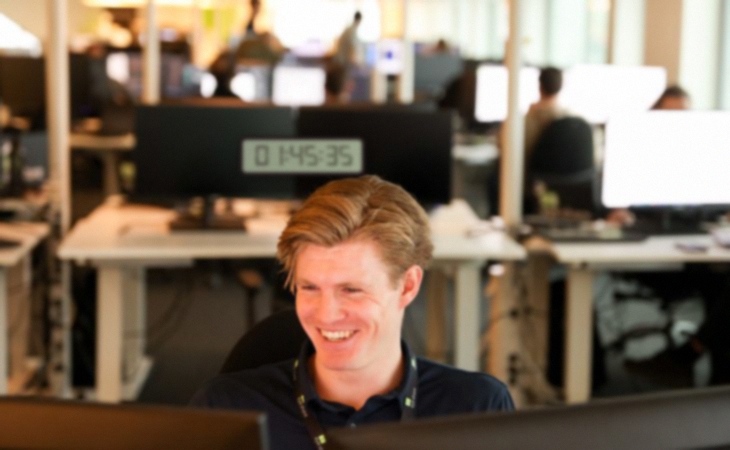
**1:45:35**
